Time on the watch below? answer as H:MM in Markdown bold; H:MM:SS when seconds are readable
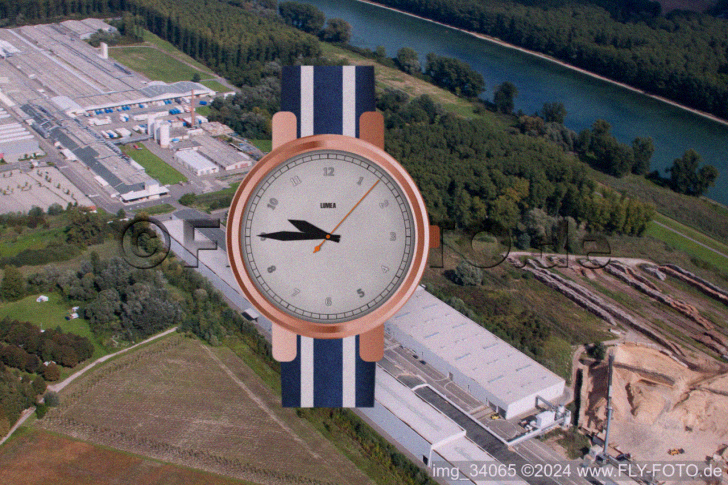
**9:45:07**
